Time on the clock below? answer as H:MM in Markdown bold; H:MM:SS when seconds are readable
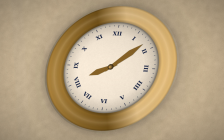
**8:08**
